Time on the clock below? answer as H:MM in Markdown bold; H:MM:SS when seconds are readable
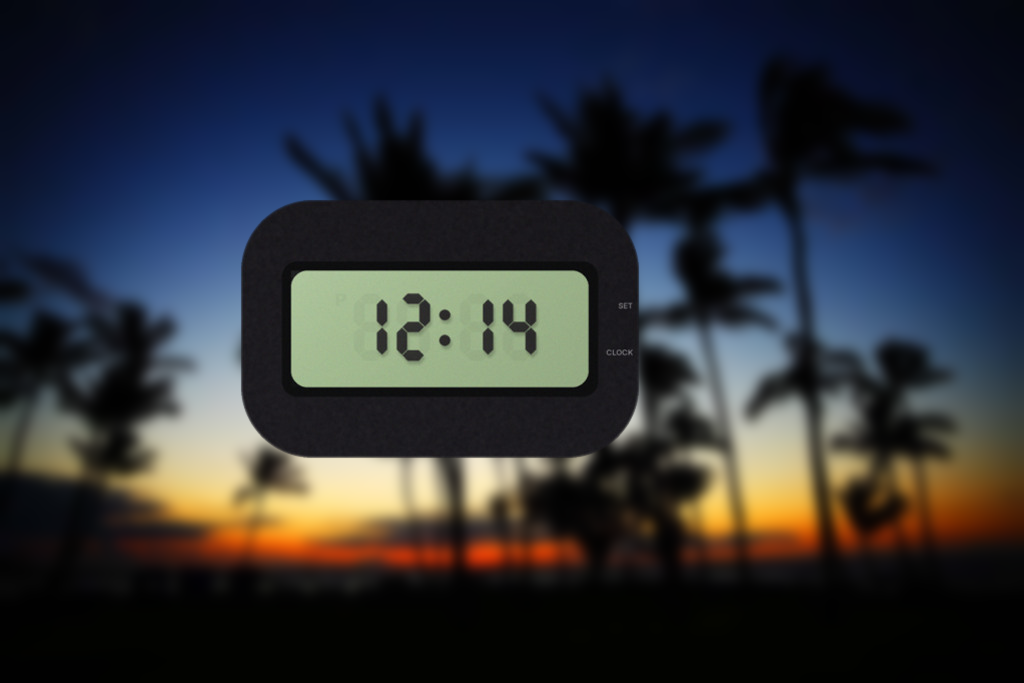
**12:14**
